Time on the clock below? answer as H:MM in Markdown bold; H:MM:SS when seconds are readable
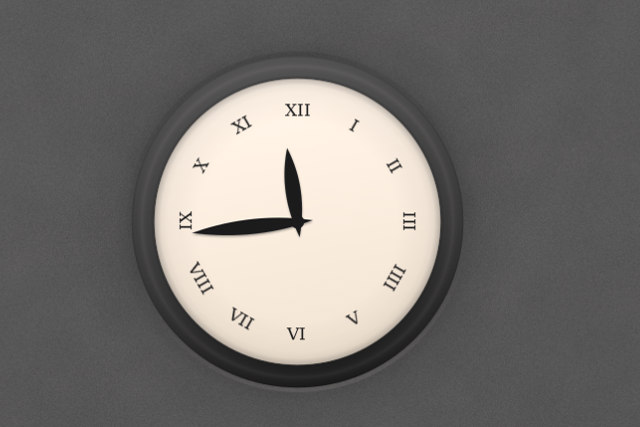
**11:44**
